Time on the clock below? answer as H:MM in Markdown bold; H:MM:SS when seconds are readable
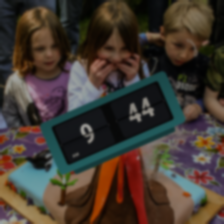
**9:44**
